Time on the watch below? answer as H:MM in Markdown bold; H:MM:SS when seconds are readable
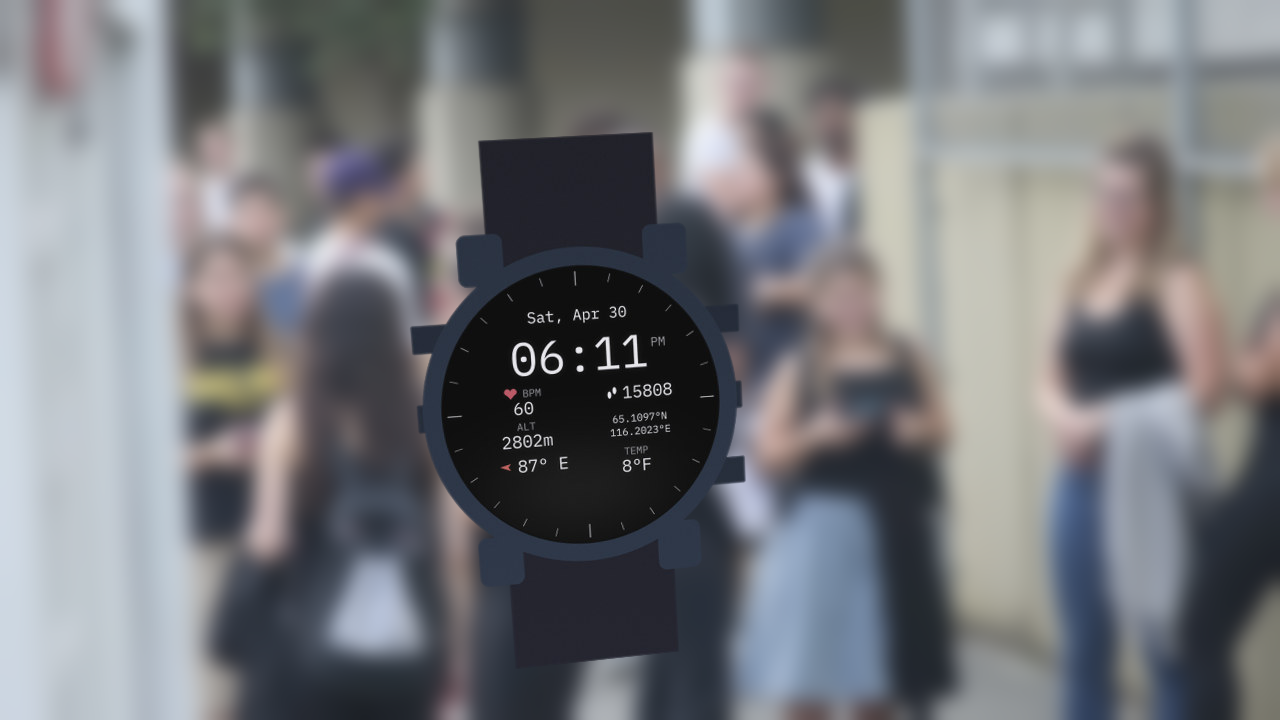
**6:11**
